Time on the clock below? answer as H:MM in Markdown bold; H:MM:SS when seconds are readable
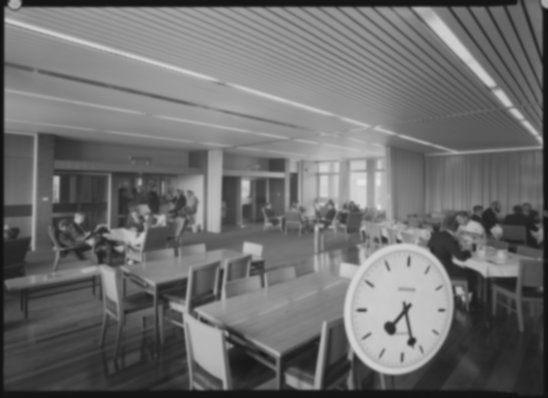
**7:27**
